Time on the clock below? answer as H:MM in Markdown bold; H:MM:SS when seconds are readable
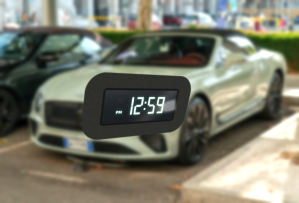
**12:59**
